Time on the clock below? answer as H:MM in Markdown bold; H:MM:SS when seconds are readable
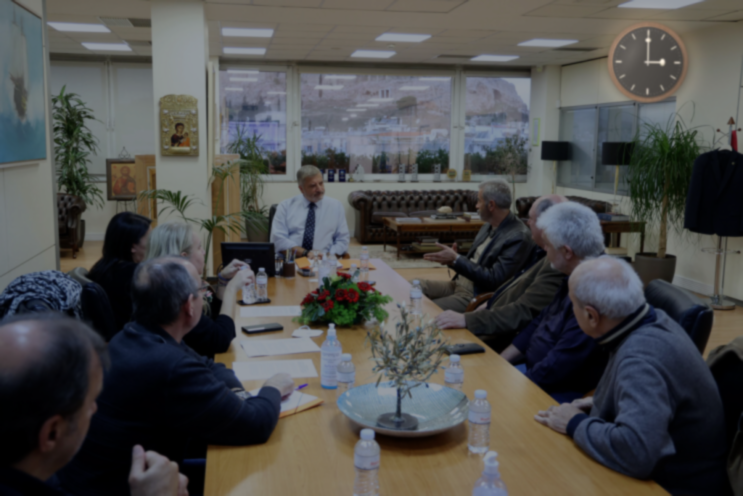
**3:00**
